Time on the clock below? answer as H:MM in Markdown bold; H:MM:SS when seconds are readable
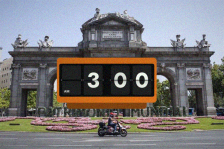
**3:00**
